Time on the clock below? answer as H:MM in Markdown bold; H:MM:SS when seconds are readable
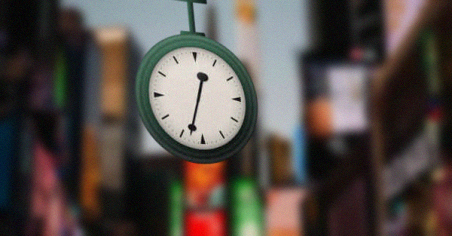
**12:33**
